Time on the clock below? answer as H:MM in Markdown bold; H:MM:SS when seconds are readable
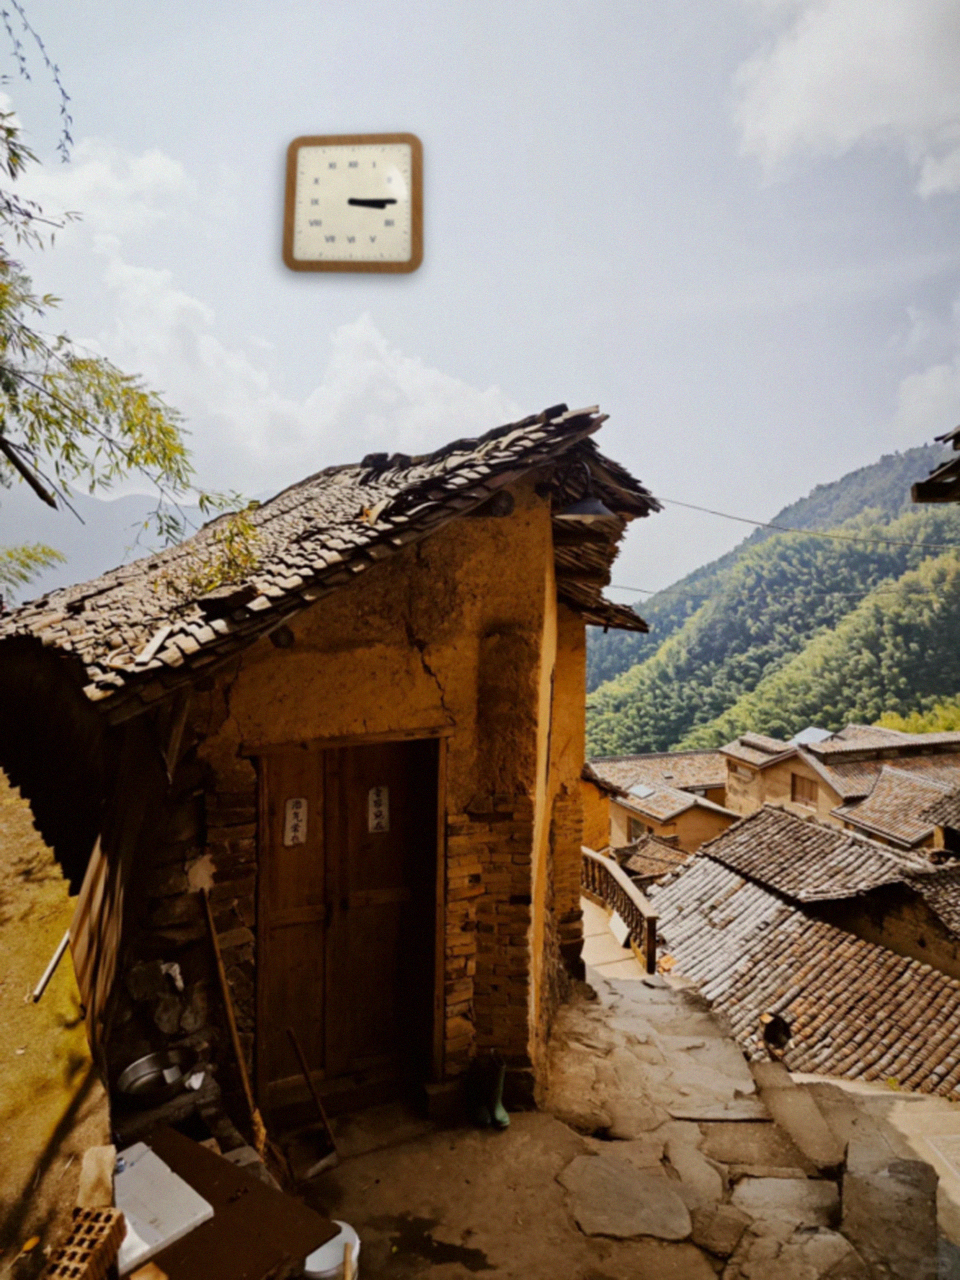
**3:15**
